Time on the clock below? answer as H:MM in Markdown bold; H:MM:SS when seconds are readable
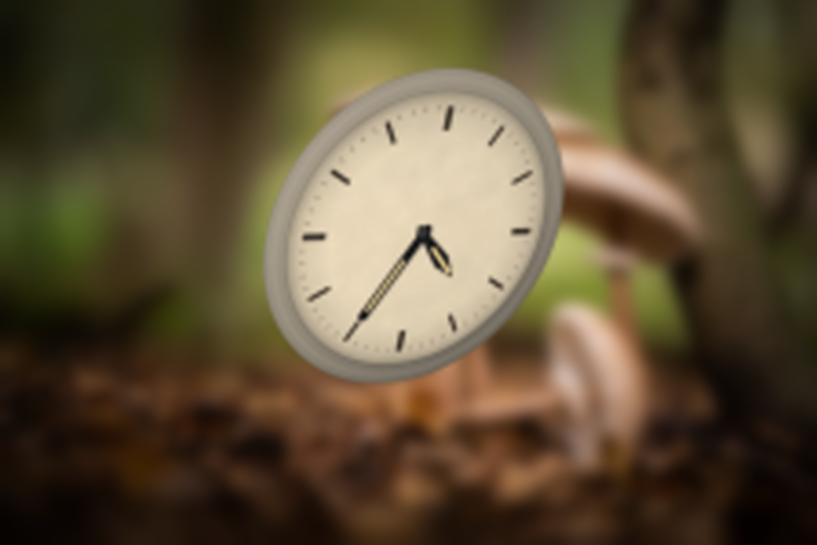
**4:35**
